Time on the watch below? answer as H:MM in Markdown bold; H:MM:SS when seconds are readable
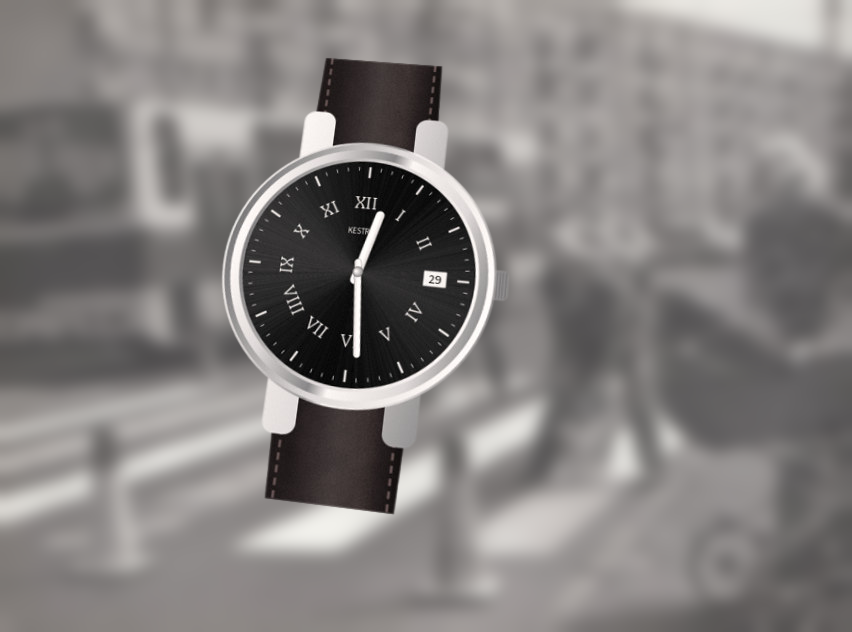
**12:29**
